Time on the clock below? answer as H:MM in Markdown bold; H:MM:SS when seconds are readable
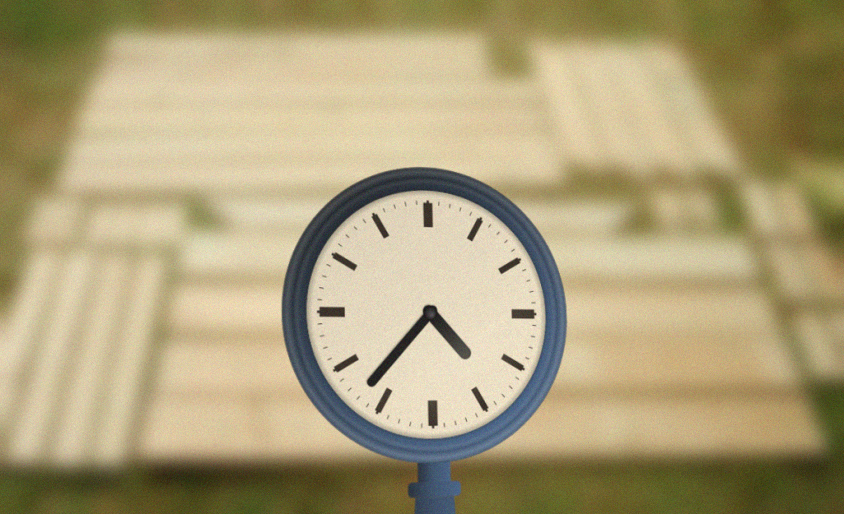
**4:37**
